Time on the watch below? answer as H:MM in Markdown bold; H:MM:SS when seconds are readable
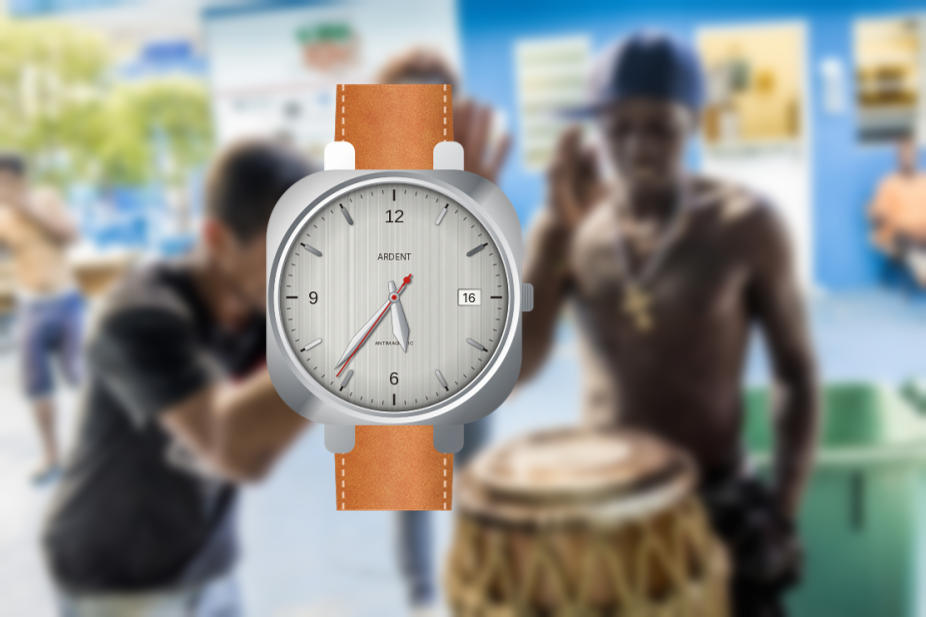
**5:36:36**
